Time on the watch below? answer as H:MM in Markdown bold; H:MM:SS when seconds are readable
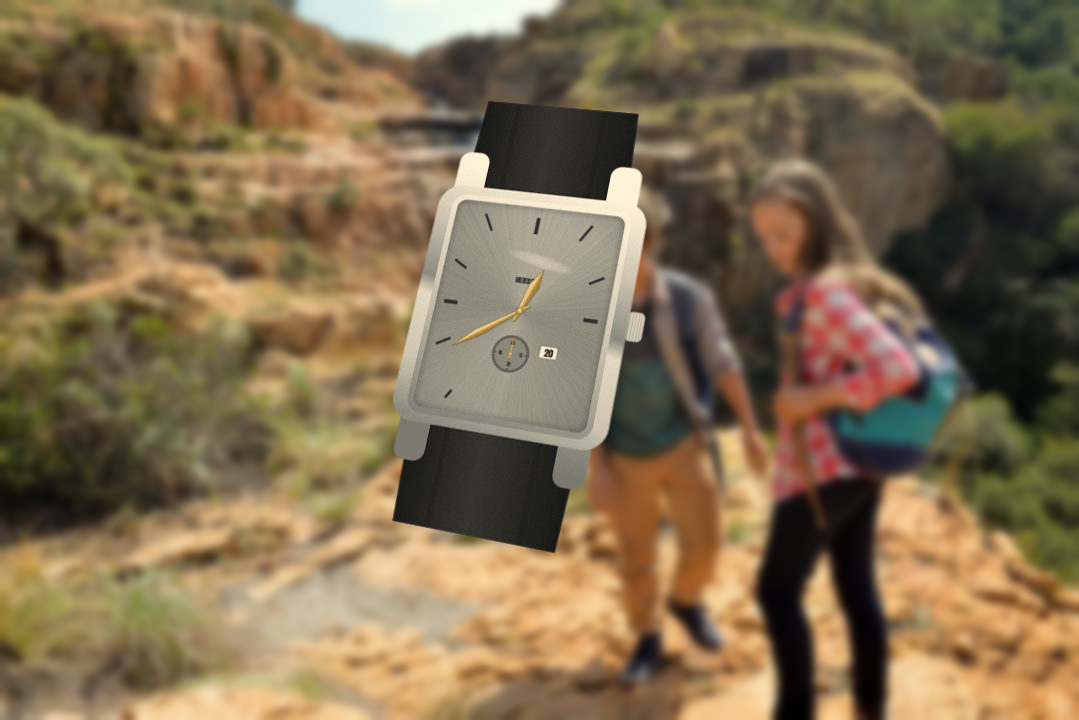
**12:39**
